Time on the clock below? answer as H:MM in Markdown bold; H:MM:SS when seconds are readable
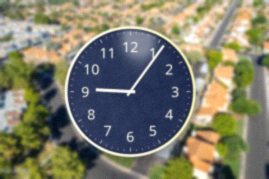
**9:06**
